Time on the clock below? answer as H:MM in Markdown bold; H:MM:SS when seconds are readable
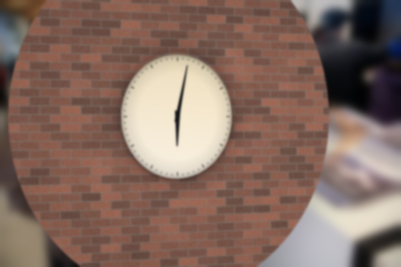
**6:02**
